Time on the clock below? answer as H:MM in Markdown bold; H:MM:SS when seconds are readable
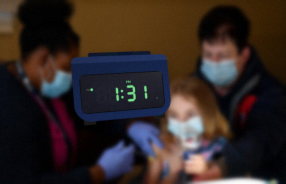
**1:31**
